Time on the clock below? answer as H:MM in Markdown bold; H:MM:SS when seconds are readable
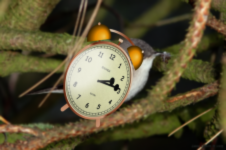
**2:14**
